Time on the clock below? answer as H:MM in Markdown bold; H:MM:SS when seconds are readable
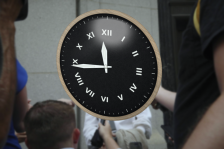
**11:44**
